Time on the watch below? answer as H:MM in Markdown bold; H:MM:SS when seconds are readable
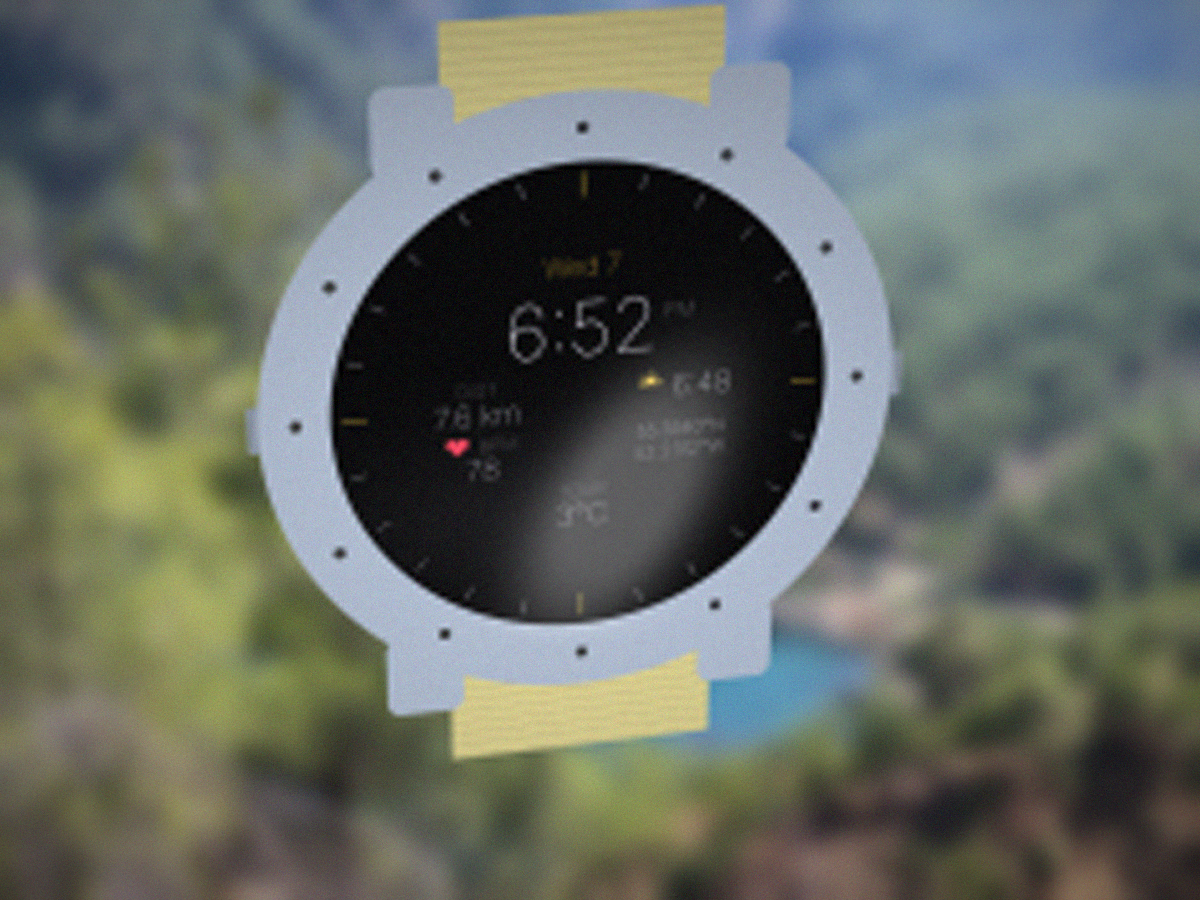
**6:52**
